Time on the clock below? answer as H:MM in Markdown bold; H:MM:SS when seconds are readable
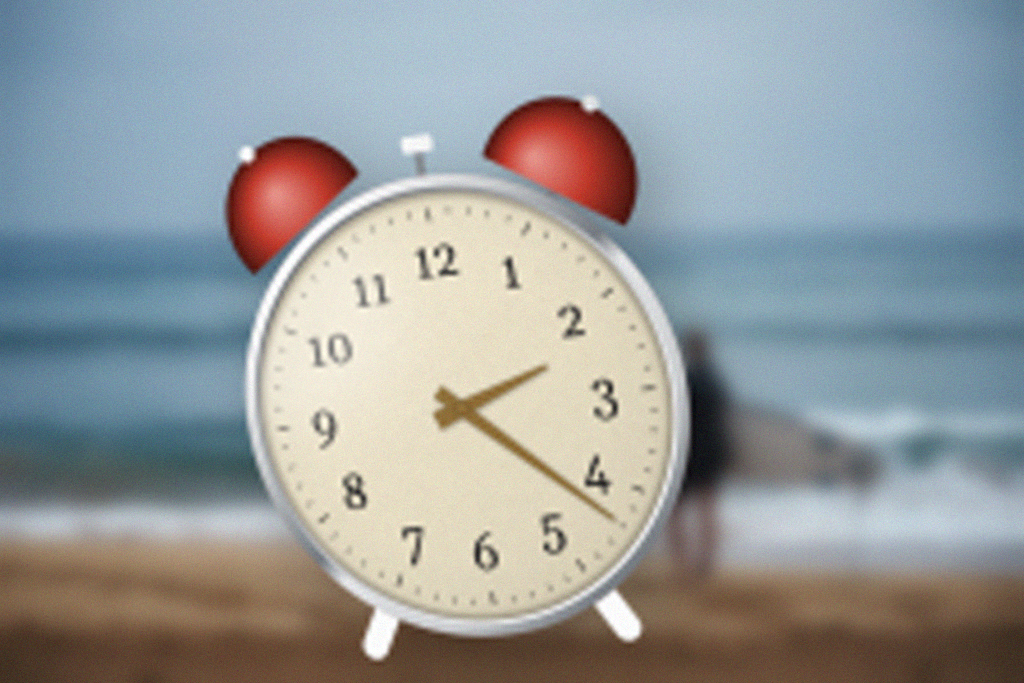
**2:22**
